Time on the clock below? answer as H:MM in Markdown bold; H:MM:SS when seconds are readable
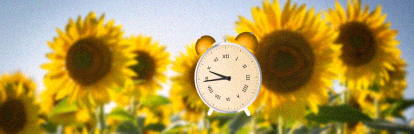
**9:44**
